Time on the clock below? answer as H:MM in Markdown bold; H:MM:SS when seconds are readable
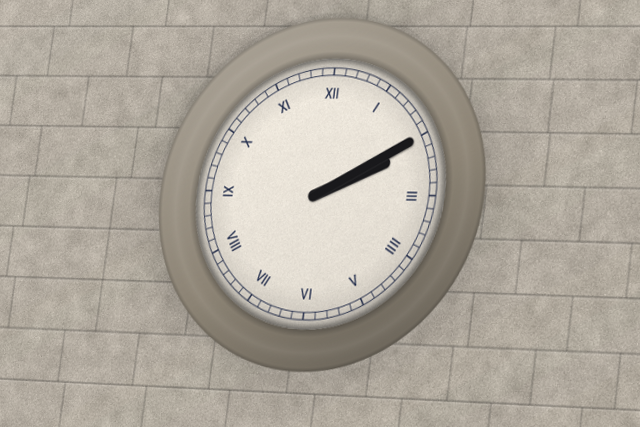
**2:10**
